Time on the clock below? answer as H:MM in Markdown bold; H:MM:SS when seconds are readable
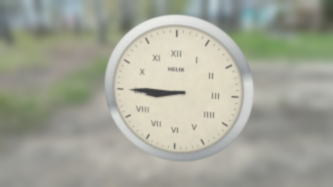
**8:45**
